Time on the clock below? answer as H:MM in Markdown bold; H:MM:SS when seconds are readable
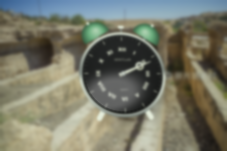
**2:11**
